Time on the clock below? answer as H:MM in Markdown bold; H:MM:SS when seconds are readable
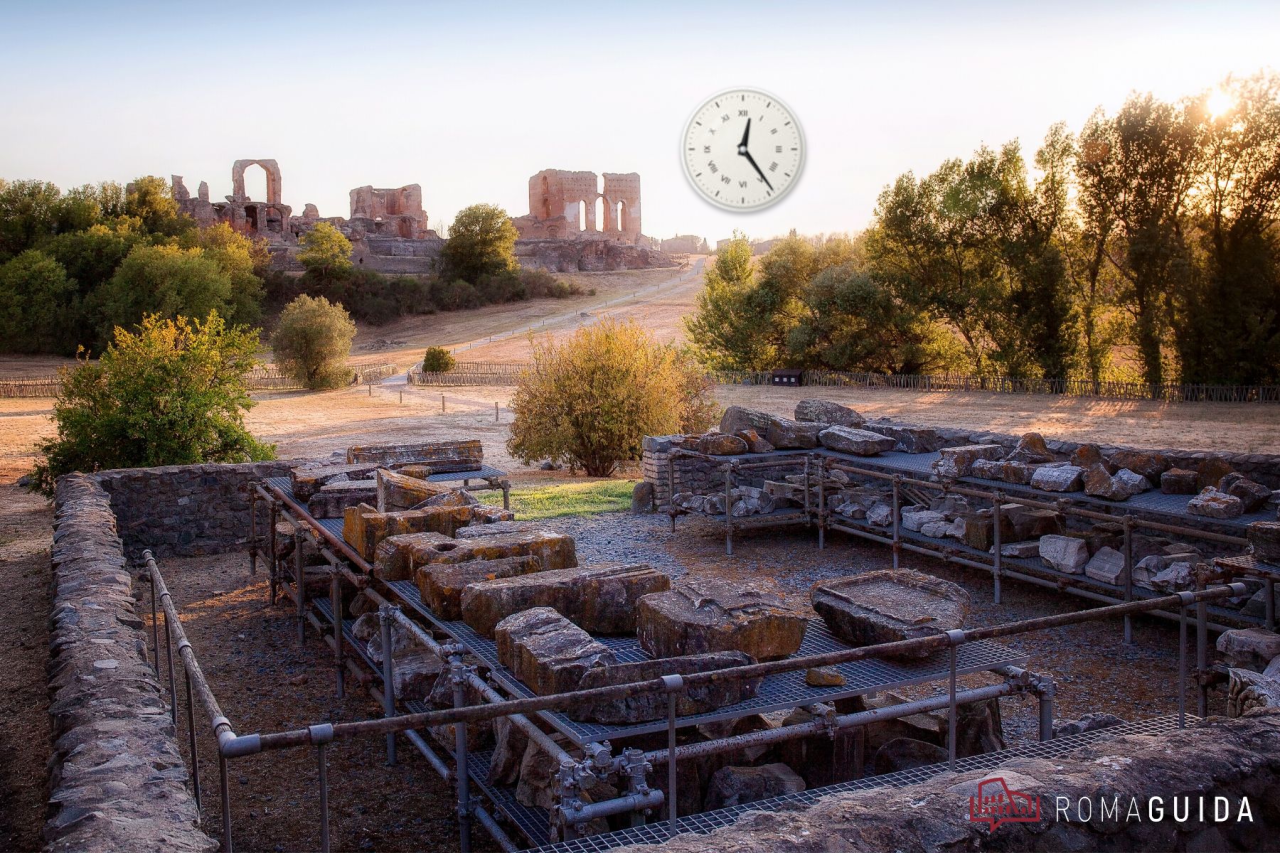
**12:24**
